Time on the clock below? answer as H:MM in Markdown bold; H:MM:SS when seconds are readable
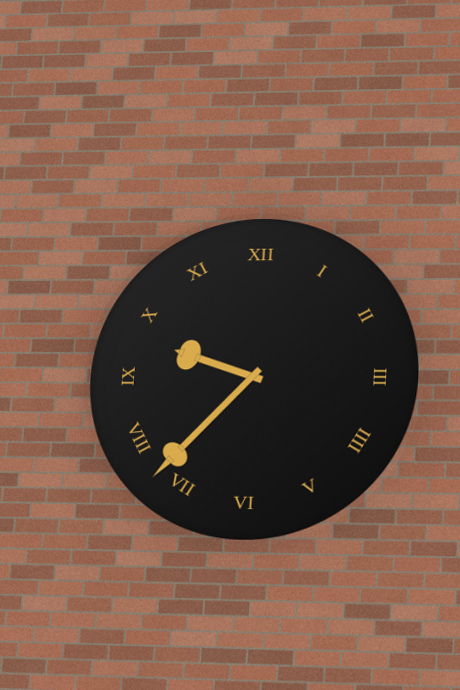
**9:37**
